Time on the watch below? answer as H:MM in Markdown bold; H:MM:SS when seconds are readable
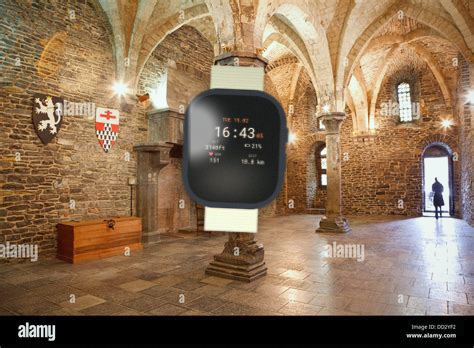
**16:43**
